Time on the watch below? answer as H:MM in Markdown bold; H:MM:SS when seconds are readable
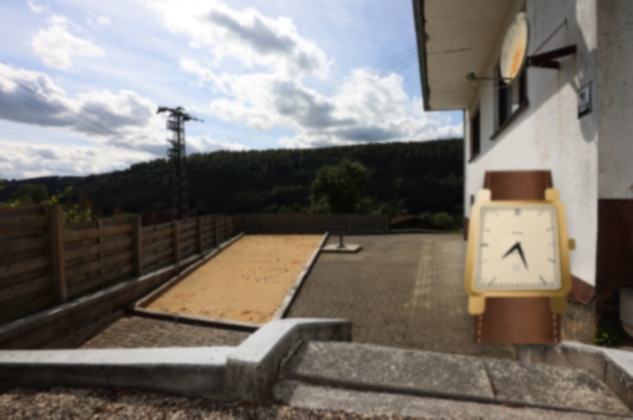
**7:27**
